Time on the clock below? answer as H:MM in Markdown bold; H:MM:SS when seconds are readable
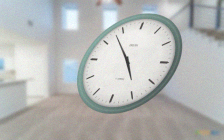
**4:53**
